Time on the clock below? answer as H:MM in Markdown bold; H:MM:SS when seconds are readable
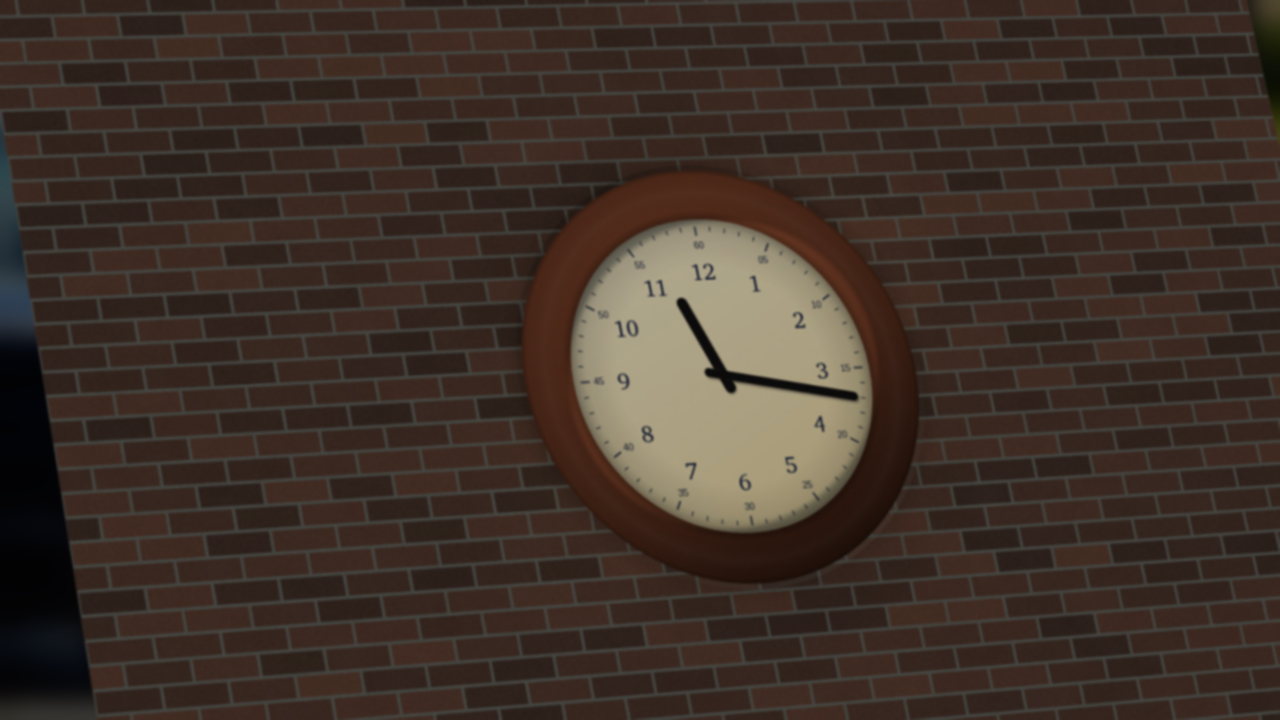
**11:17**
